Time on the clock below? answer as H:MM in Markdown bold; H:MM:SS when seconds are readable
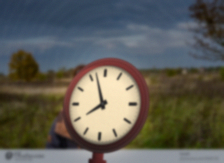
**7:57**
